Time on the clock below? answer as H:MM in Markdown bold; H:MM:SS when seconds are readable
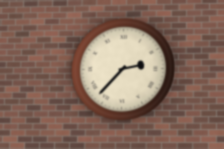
**2:37**
